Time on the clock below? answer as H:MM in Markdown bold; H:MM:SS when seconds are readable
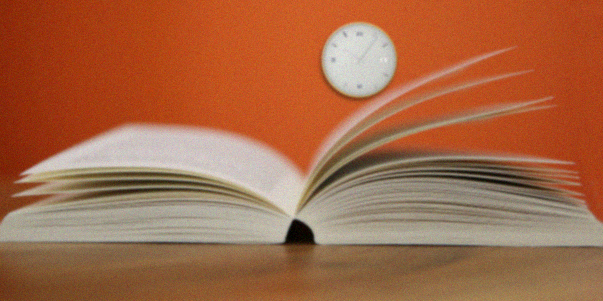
**10:06**
